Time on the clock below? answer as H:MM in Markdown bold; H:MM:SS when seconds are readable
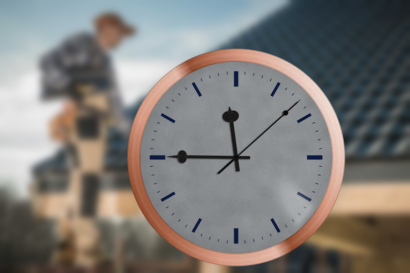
**11:45:08**
